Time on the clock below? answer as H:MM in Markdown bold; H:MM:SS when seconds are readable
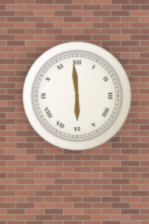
**5:59**
